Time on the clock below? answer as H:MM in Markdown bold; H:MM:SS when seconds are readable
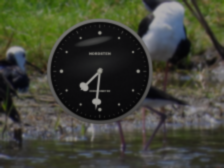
**7:31**
